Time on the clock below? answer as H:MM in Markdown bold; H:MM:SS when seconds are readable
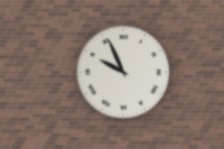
**9:56**
